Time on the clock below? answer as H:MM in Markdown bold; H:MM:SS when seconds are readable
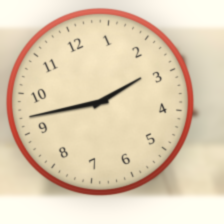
**2:47**
